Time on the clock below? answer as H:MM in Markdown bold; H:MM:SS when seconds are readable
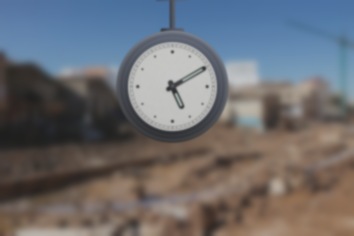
**5:10**
